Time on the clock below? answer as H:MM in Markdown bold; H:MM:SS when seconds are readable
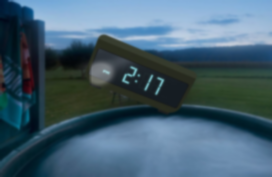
**2:17**
